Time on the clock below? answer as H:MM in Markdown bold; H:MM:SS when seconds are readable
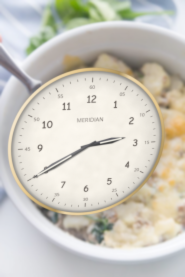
**2:40**
